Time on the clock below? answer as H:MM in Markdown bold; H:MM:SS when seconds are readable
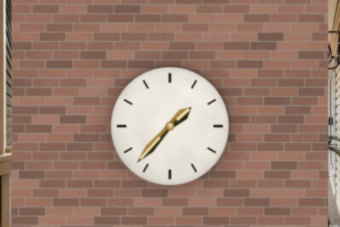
**1:37**
